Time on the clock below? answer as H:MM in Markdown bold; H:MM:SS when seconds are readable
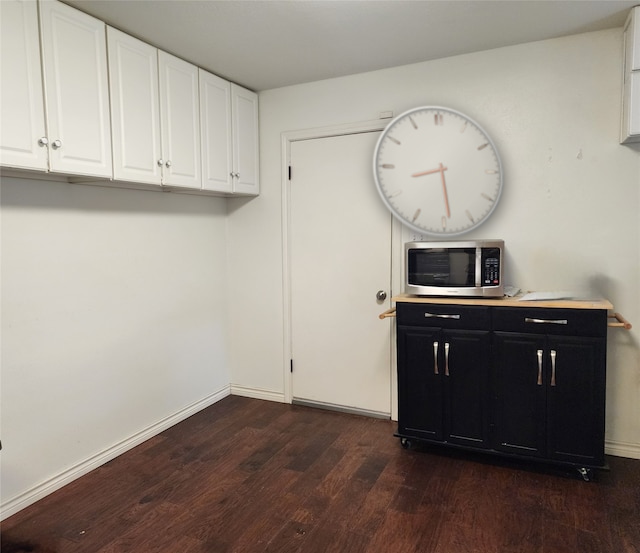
**8:29**
